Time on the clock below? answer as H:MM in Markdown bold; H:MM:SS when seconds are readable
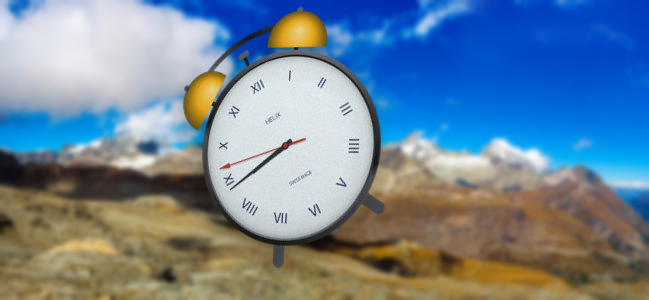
**8:43:47**
